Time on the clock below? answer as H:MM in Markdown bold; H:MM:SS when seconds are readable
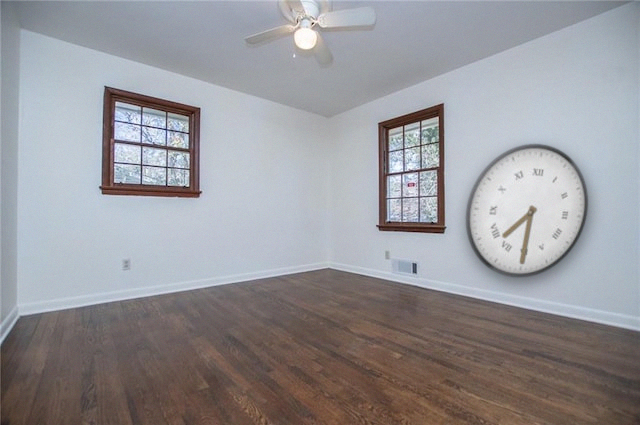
**7:30**
